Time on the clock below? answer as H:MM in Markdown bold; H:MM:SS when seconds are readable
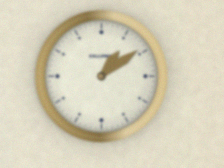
**1:09**
